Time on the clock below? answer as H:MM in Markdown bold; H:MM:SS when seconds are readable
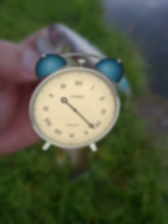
**10:22**
